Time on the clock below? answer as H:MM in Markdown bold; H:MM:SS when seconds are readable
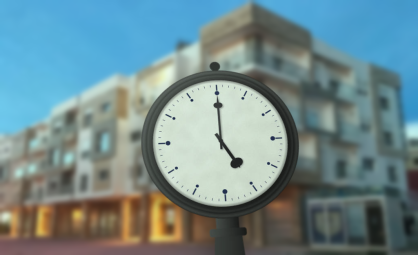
**5:00**
